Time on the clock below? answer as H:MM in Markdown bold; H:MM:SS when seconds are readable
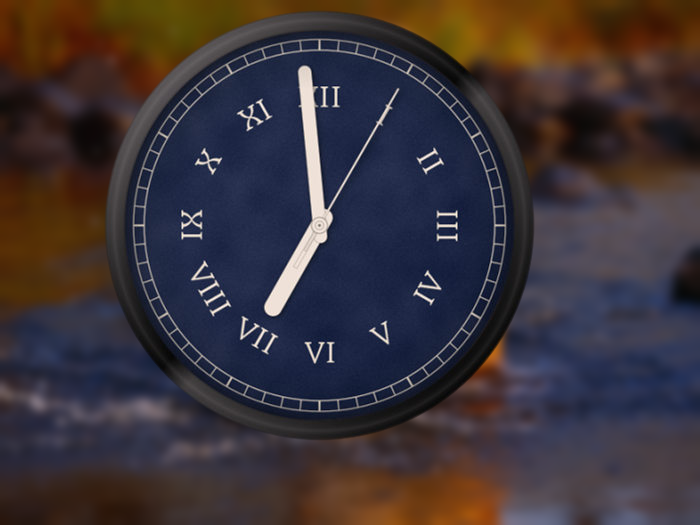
**6:59:05**
